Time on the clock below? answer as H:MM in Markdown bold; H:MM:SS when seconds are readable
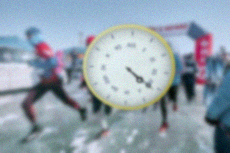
**4:21**
